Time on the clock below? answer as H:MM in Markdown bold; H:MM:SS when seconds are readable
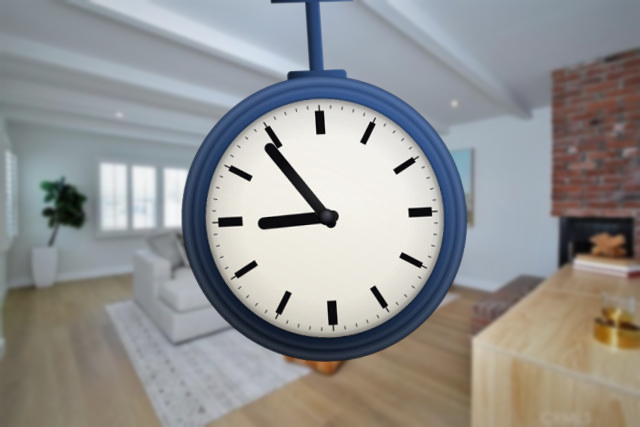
**8:54**
